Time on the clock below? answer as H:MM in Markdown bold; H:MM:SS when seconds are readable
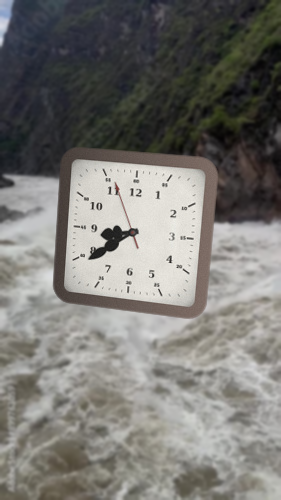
**8:38:56**
